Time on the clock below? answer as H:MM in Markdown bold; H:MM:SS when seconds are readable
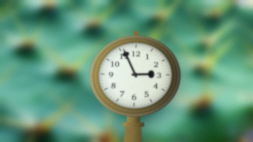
**2:56**
